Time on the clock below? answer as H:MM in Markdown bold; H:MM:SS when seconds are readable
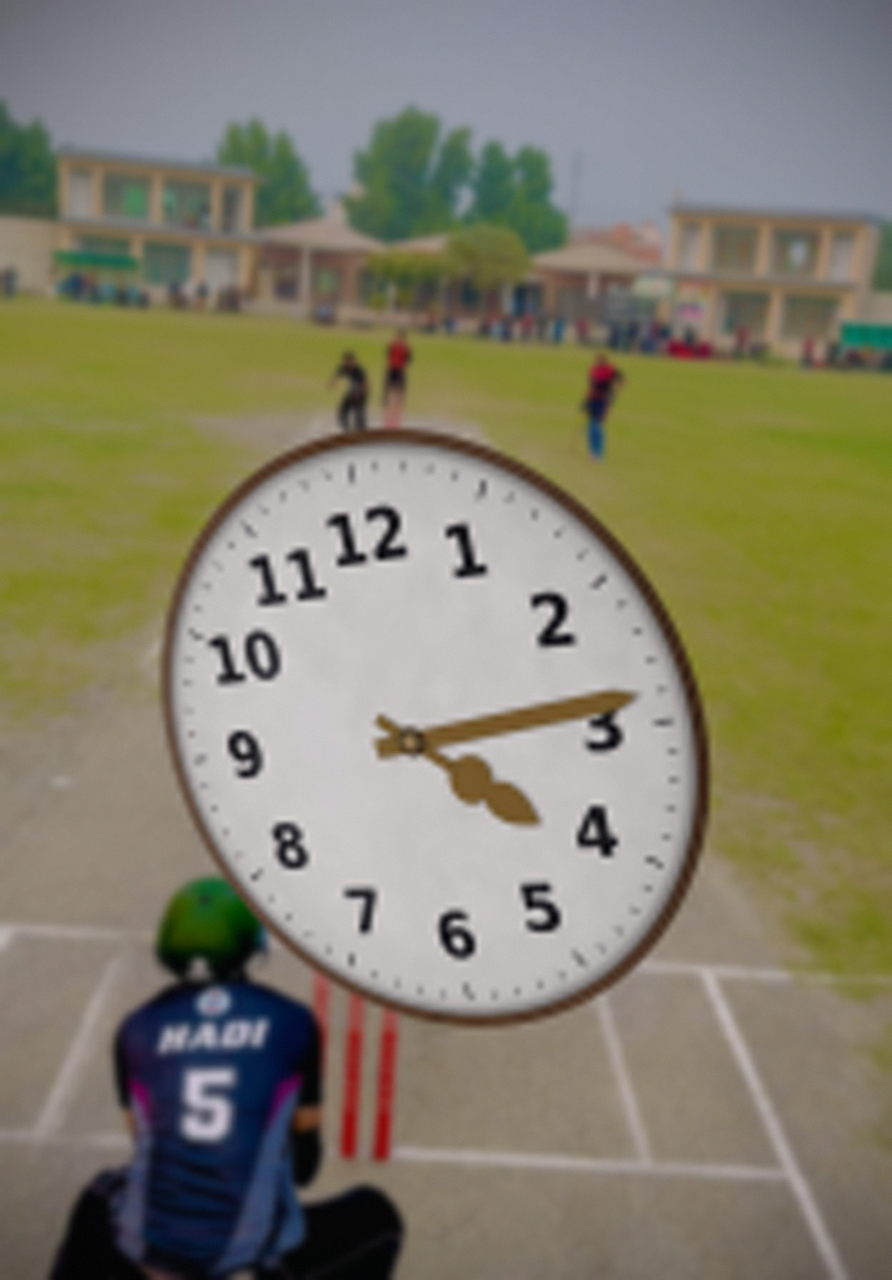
**4:14**
